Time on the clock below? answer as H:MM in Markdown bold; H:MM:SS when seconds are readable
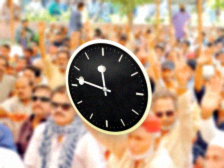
**11:47**
